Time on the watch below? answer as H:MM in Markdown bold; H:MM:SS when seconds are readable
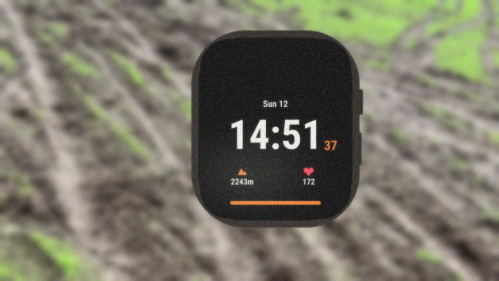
**14:51:37**
